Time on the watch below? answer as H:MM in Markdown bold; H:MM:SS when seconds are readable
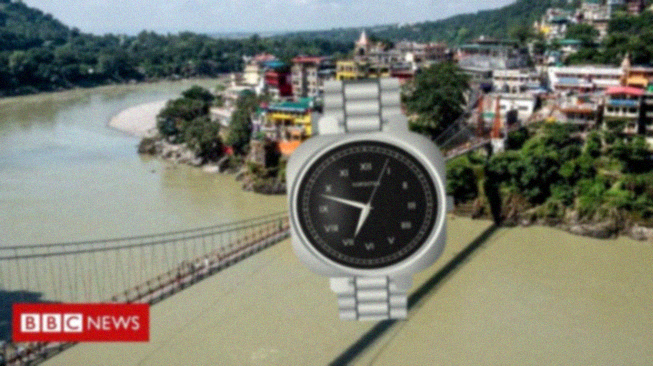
**6:48:04**
